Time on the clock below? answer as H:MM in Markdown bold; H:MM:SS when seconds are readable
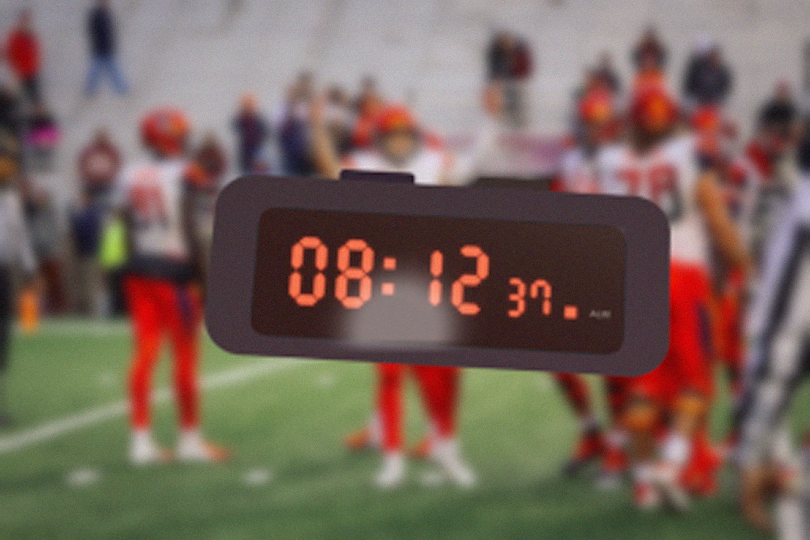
**8:12:37**
